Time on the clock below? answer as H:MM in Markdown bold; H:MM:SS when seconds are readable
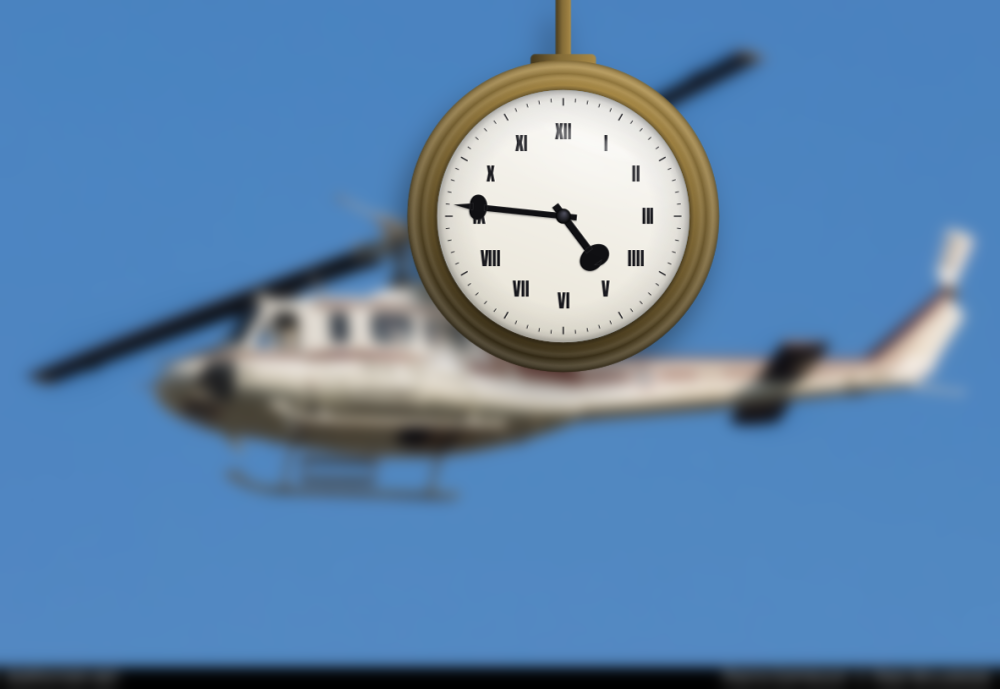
**4:46**
